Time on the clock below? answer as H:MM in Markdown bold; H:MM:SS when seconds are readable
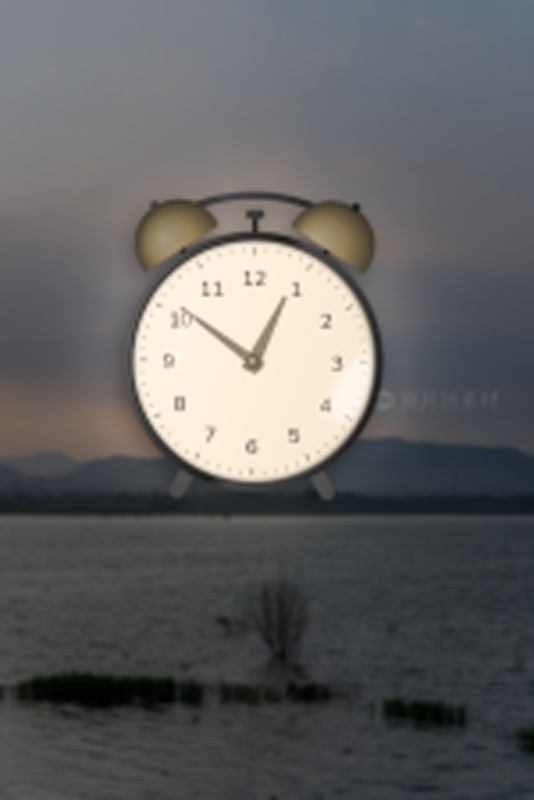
**12:51**
